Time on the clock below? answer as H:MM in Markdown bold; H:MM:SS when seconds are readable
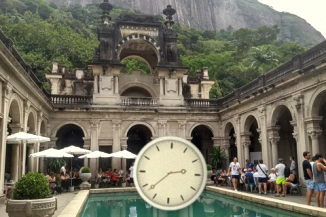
**2:38**
